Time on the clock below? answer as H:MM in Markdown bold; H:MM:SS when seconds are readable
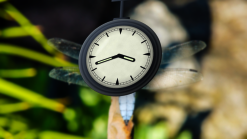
**3:42**
